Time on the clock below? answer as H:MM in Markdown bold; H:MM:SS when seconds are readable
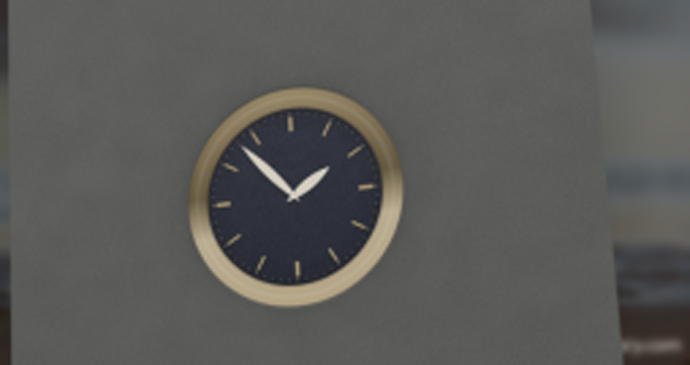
**1:53**
